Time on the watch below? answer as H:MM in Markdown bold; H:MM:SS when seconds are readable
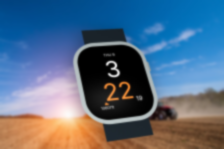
**3:22**
